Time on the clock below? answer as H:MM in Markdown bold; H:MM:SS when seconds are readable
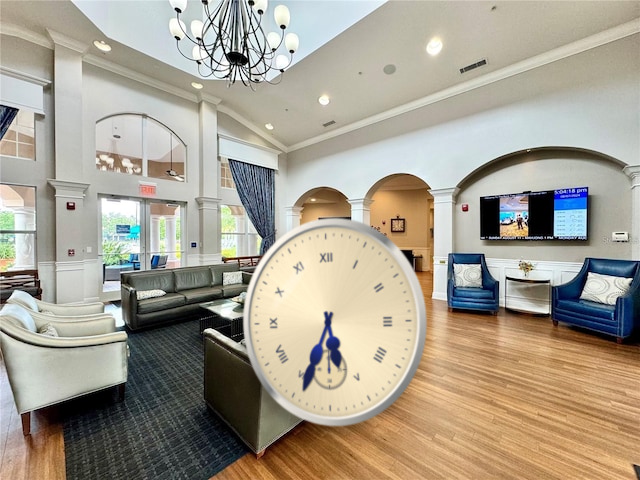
**5:34**
